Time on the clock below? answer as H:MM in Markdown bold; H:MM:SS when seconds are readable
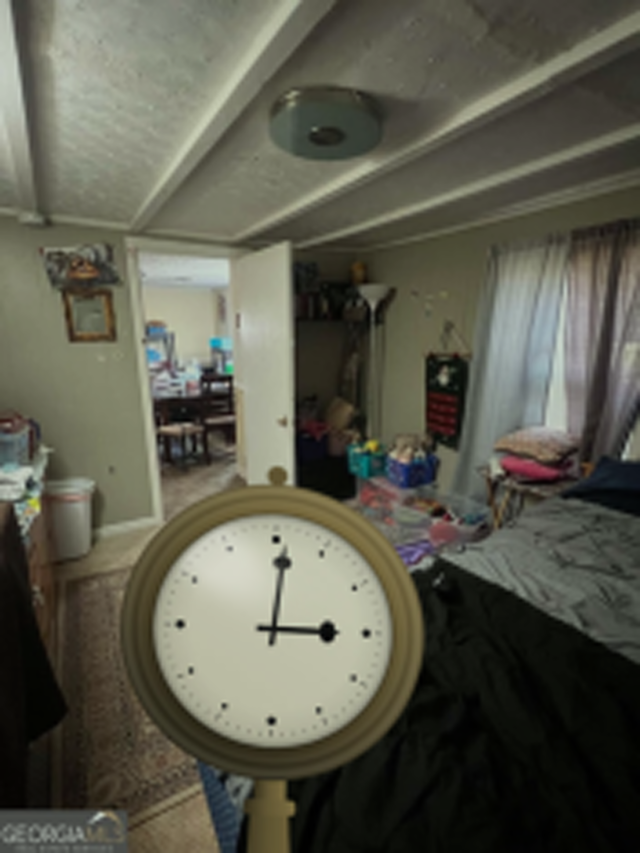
**3:01**
